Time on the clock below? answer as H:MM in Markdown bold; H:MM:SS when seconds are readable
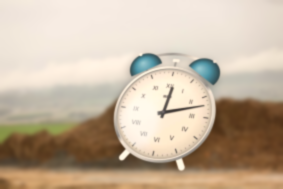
**12:12**
